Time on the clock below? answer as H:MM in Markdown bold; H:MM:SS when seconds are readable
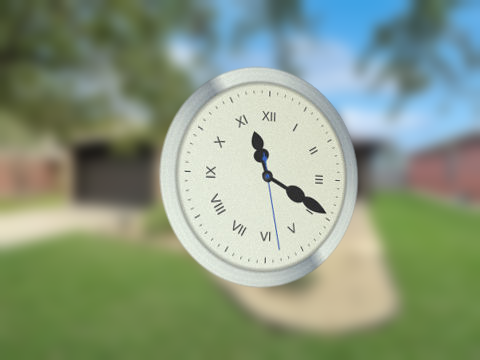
**11:19:28**
